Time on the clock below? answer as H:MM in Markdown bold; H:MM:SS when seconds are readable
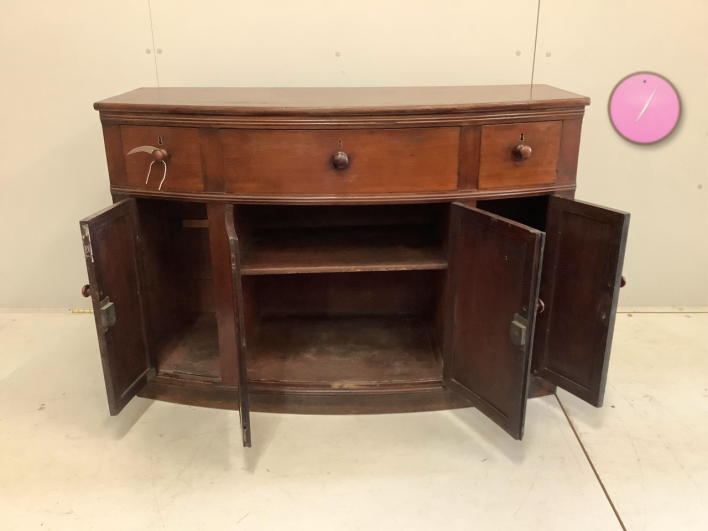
**7:05**
